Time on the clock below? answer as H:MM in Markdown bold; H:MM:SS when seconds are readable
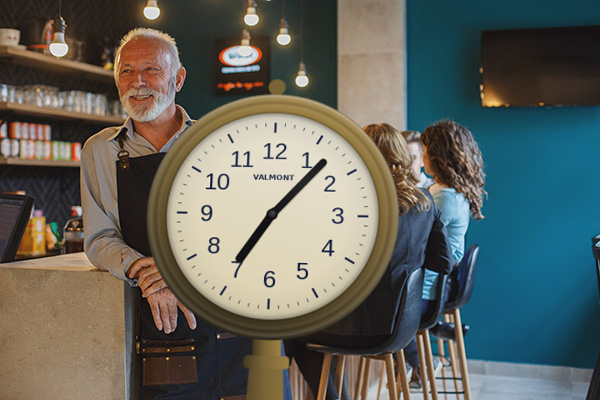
**7:07**
